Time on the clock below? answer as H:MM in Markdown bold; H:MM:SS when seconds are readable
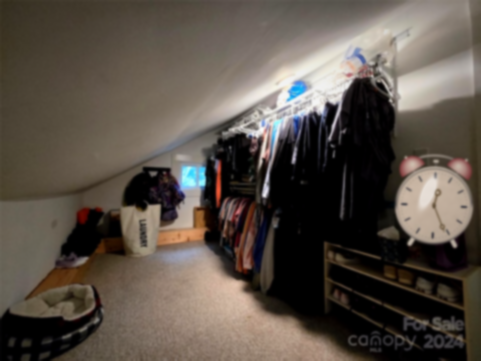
**12:26**
